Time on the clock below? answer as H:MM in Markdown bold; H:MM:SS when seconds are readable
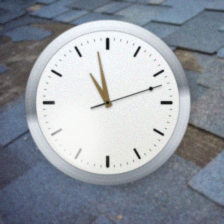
**10:58:12**
